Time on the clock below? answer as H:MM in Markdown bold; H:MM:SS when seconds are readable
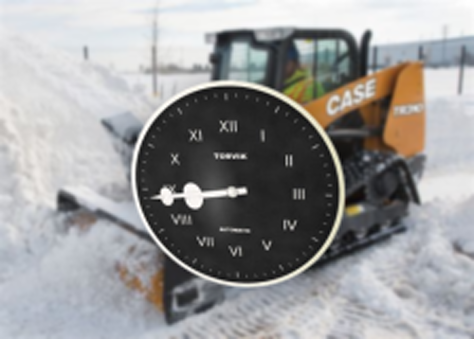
**8:44**
